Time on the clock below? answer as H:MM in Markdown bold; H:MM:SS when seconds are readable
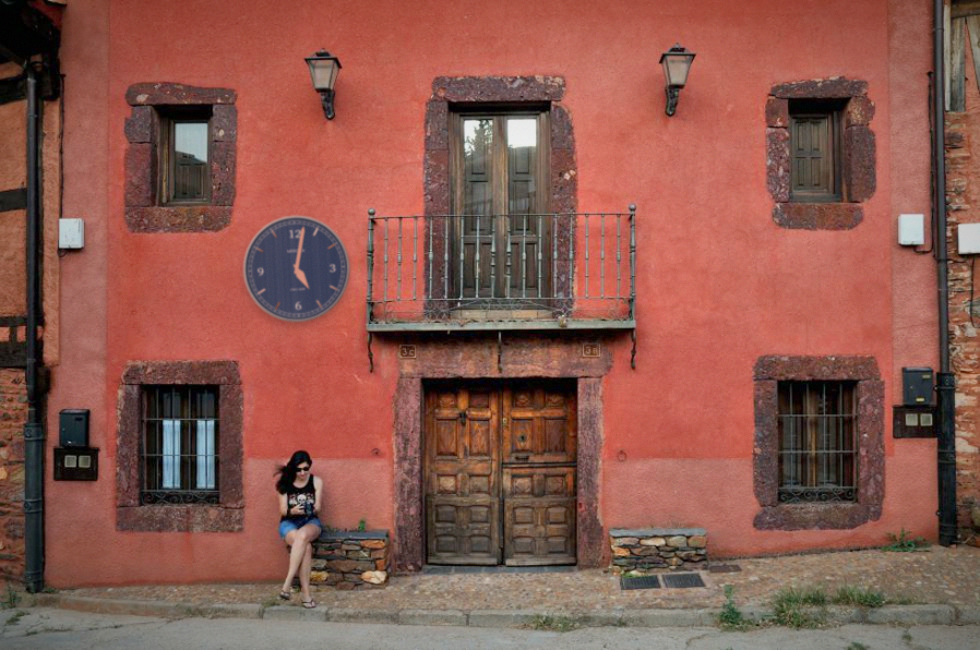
**5:02**
